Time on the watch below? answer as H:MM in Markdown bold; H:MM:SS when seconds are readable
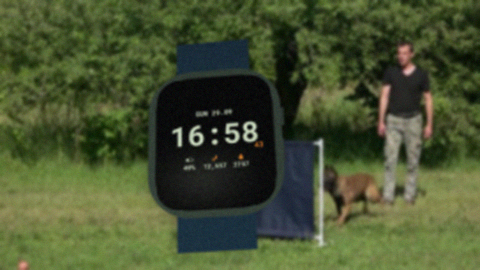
**16:58**
